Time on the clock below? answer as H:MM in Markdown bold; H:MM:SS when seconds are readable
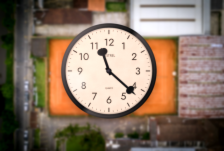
**11:22**
